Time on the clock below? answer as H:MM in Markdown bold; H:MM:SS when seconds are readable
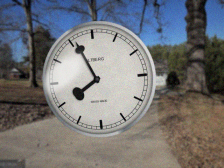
**7:56**
